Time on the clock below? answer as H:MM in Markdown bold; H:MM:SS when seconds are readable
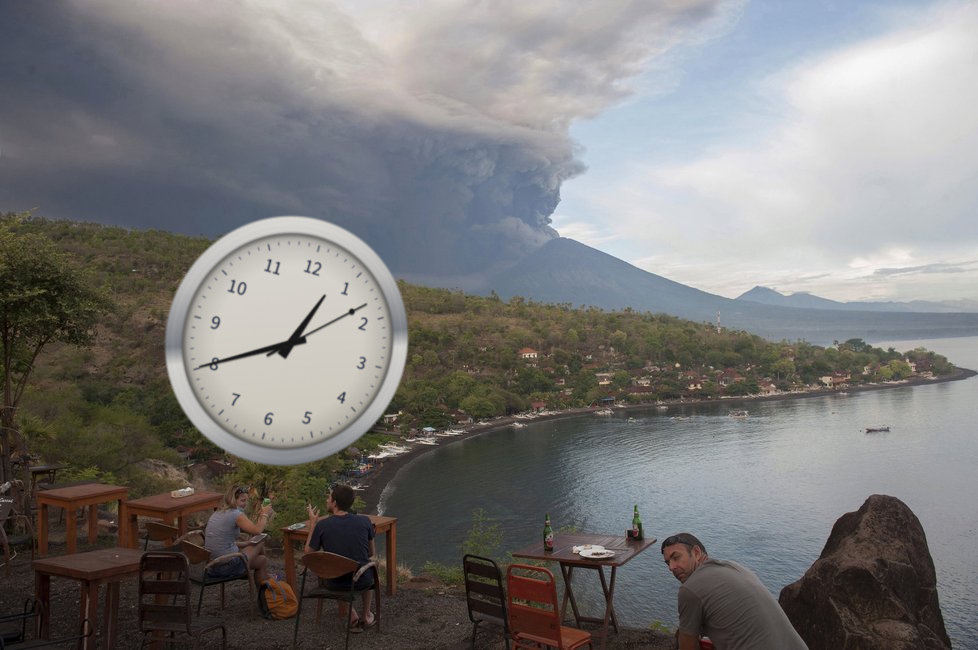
**12:40:08**
